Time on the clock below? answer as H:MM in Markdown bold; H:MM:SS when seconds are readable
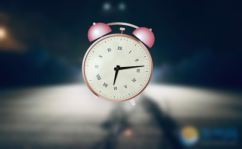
**6:13**
